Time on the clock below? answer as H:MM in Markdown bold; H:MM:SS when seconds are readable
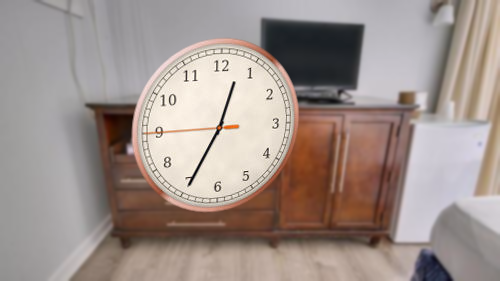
**12:34:45**
